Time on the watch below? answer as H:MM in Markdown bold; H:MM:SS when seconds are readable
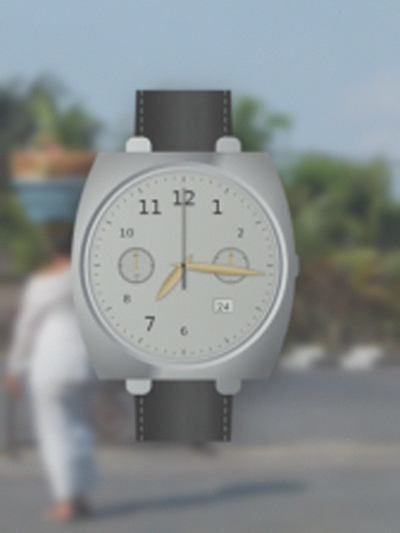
**7:16**
